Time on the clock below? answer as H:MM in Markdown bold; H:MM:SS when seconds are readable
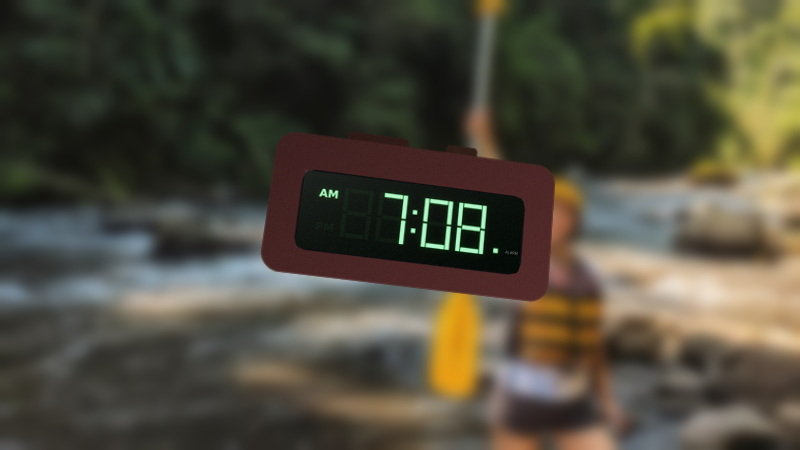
**7:08**
